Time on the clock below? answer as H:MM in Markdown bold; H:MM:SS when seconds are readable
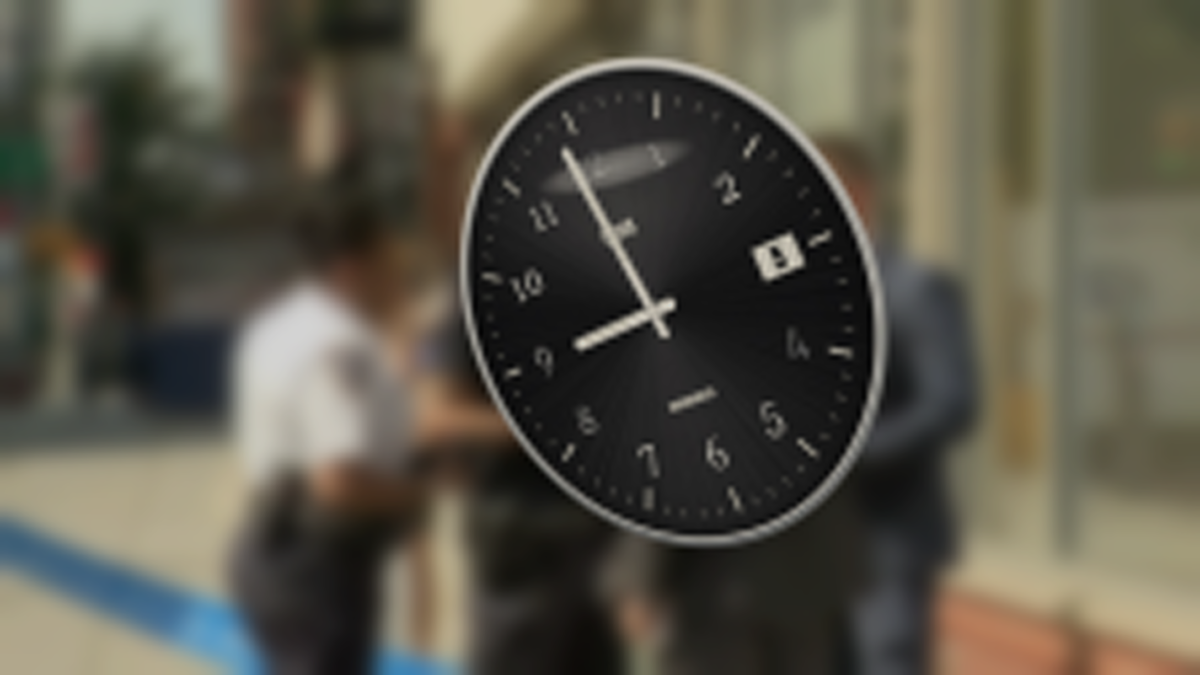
**8:59**
